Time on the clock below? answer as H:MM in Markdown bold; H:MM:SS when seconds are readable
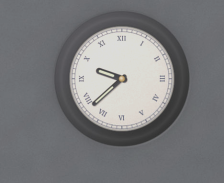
**9:38**
